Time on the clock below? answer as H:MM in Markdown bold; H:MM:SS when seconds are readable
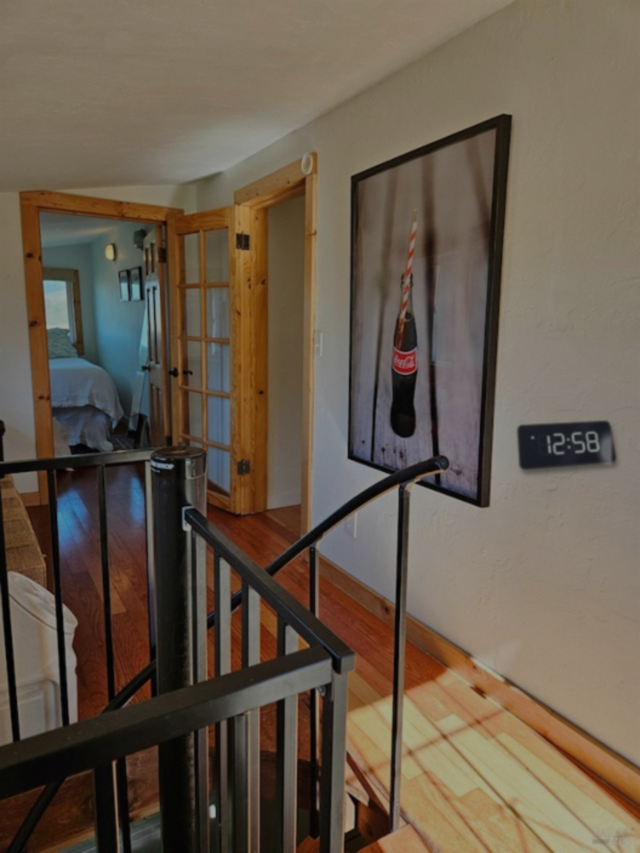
**12:58**
